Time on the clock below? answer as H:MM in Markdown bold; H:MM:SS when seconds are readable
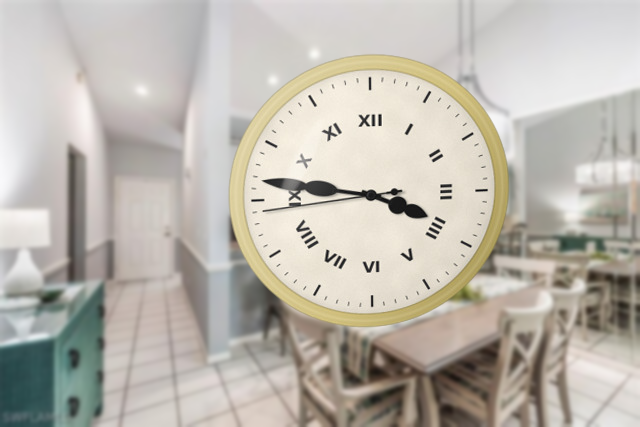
**3:46:44**
